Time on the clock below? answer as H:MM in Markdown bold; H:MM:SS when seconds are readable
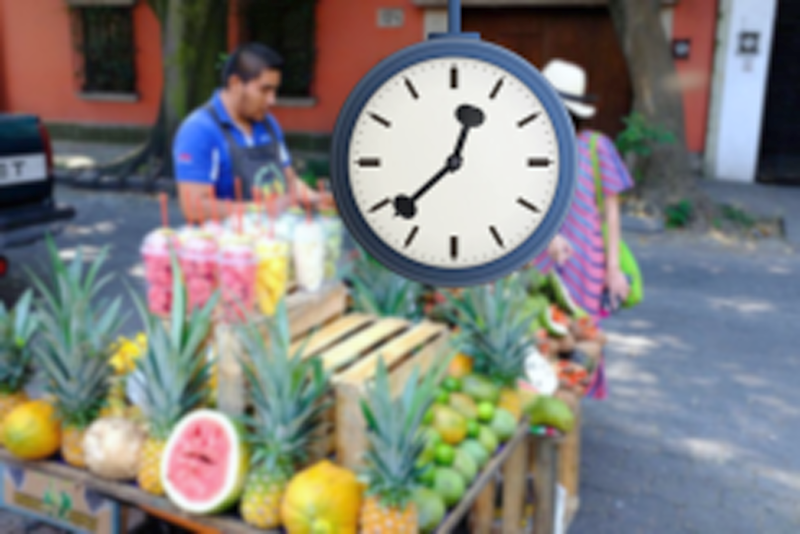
**12:38**
